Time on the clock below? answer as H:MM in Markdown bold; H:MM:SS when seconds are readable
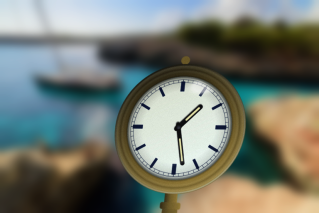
**1:28**
